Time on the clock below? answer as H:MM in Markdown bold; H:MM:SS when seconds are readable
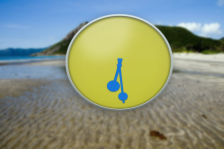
**6:29**
